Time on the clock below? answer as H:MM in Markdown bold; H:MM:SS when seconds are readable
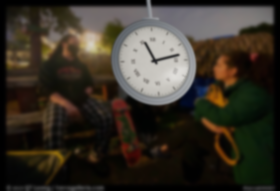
**11:13**
